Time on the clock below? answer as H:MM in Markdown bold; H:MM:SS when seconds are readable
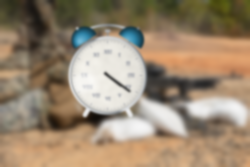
**4:21**
